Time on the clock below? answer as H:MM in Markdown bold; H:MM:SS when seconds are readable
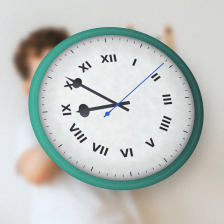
**8:51:09**
